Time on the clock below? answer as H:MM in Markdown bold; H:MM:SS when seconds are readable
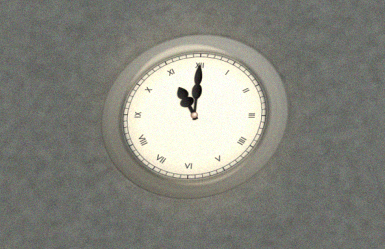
**11:00**
